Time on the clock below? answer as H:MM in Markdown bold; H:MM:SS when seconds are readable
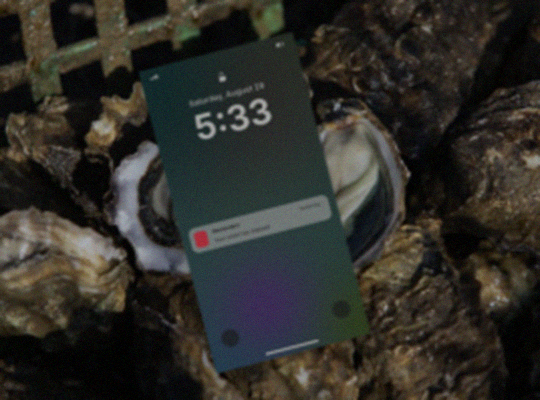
**5:33**
